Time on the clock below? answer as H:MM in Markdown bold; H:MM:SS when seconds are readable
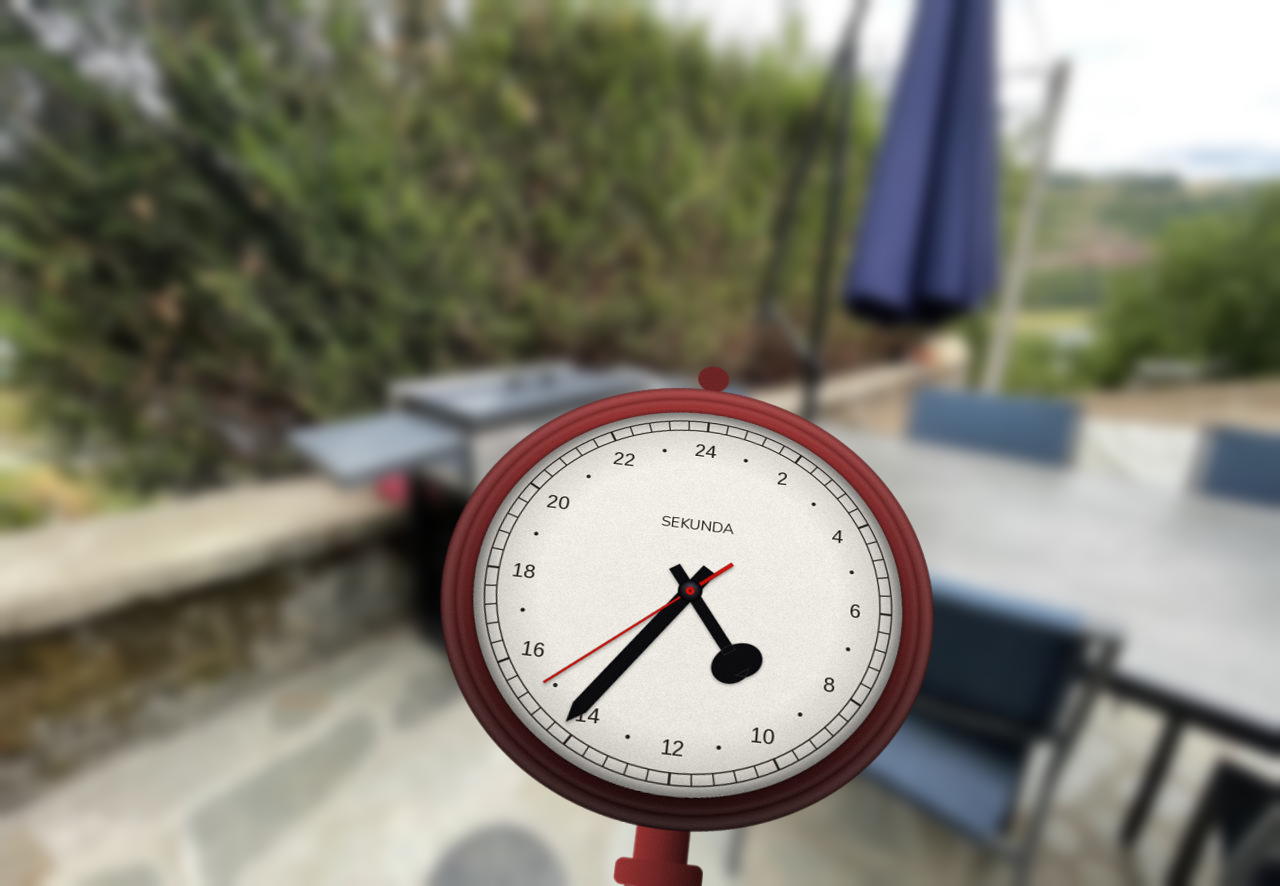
**9:35:38**
